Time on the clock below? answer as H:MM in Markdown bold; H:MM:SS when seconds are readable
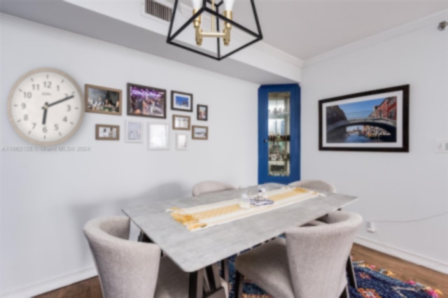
**6:11**
